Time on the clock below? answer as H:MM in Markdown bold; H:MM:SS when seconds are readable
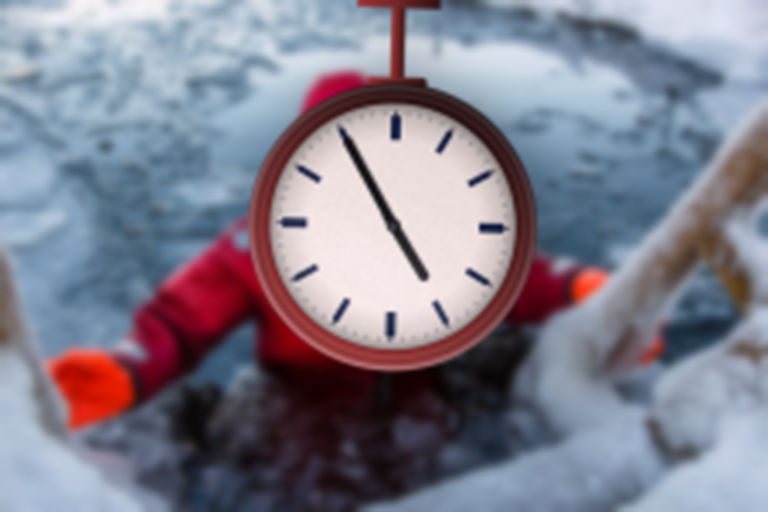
**4:55**
